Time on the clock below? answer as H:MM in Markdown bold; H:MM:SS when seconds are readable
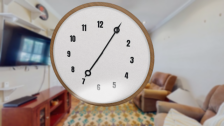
**7:05**
